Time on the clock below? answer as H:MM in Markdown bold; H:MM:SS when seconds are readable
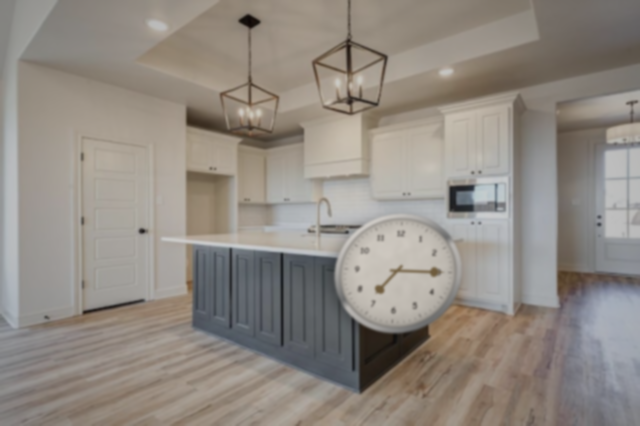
**7:15**
